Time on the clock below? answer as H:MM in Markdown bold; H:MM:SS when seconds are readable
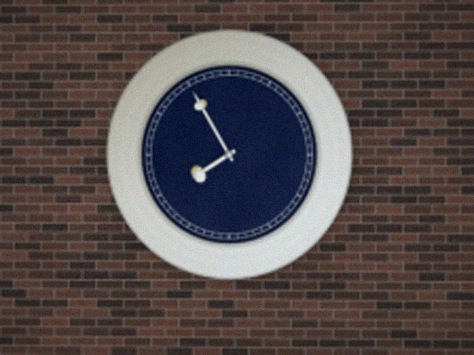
**7:55**
